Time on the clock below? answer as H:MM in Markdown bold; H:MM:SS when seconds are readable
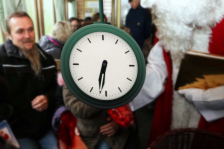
**6:32**
